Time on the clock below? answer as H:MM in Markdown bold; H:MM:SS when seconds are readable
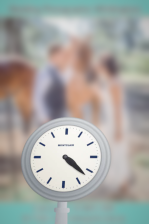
**4:22**
